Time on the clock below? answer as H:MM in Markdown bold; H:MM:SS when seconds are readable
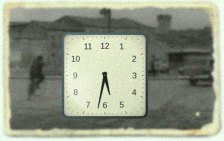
**5:32**
